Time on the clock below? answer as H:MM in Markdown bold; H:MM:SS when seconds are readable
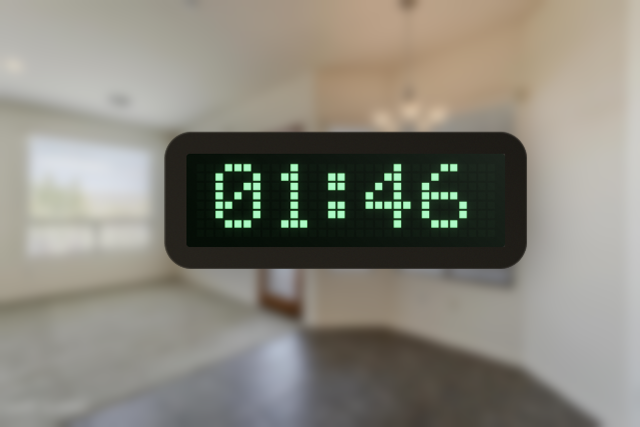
**1:46**
